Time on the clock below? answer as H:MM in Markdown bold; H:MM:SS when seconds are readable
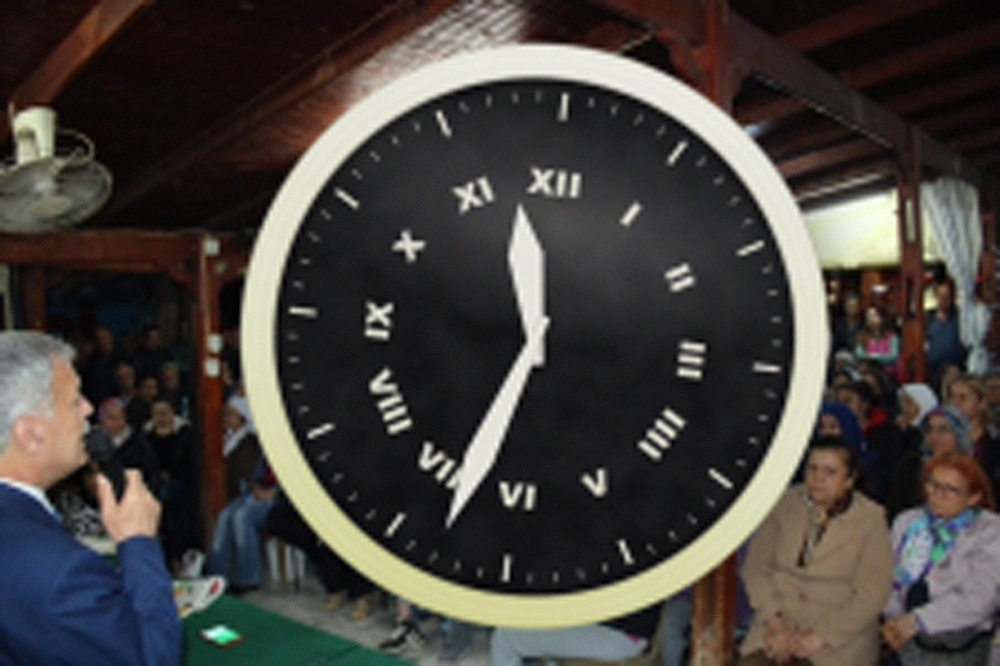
**11:33**
